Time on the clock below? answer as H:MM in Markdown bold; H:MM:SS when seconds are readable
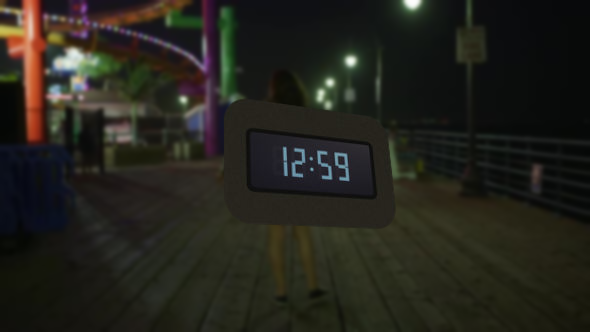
**12:59**
